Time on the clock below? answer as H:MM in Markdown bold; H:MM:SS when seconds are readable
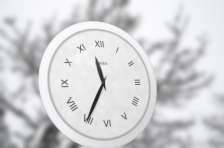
**11:35**
